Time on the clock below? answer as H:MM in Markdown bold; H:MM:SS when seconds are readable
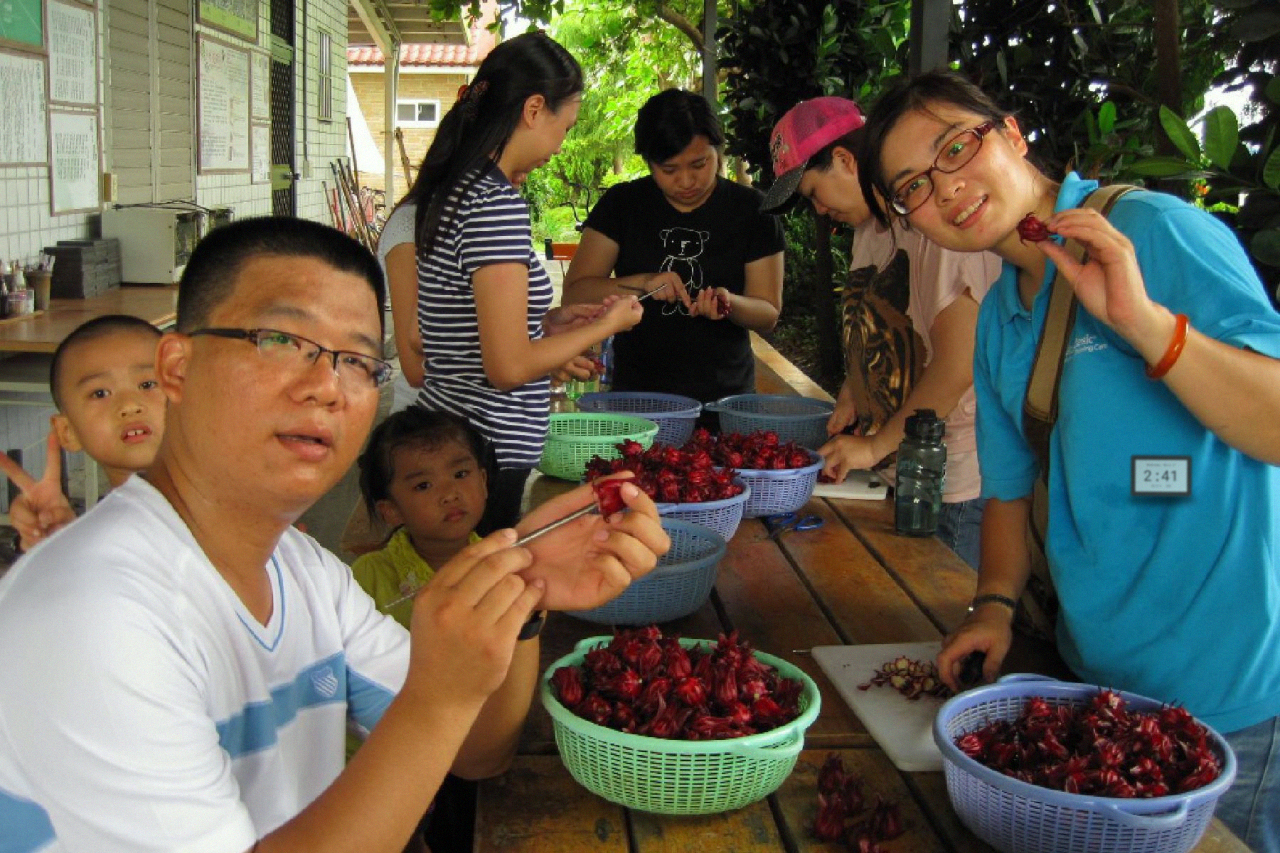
**2:41**
